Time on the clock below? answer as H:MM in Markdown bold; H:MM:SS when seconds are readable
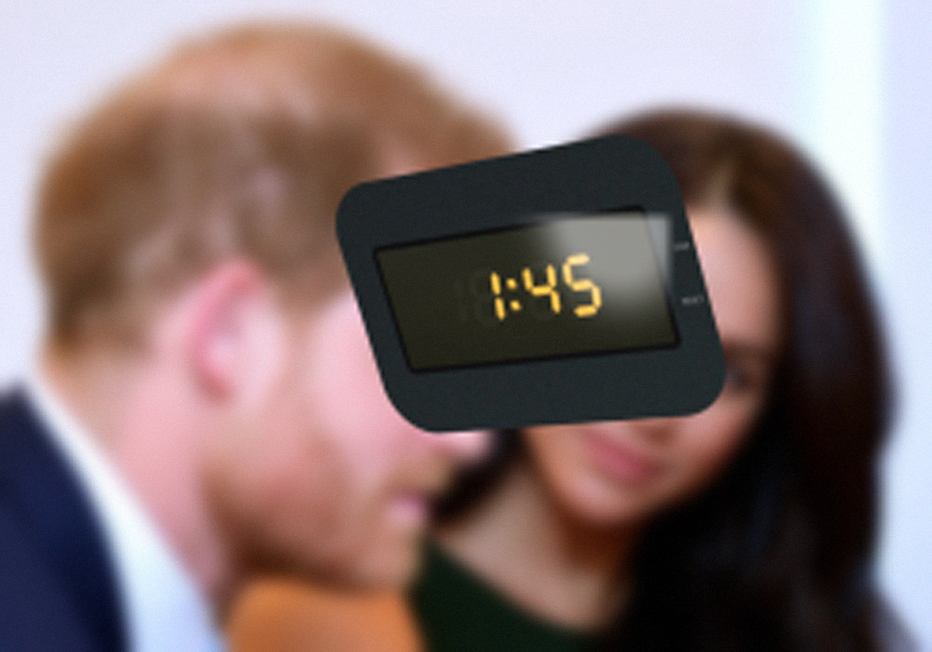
**1:45**
